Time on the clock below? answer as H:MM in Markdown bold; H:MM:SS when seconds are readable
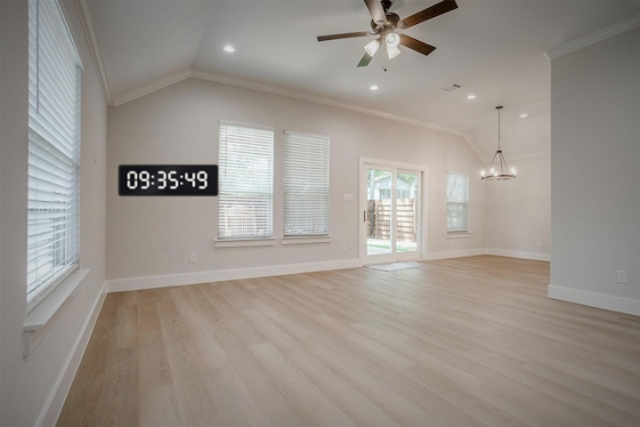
**9:35:49**
